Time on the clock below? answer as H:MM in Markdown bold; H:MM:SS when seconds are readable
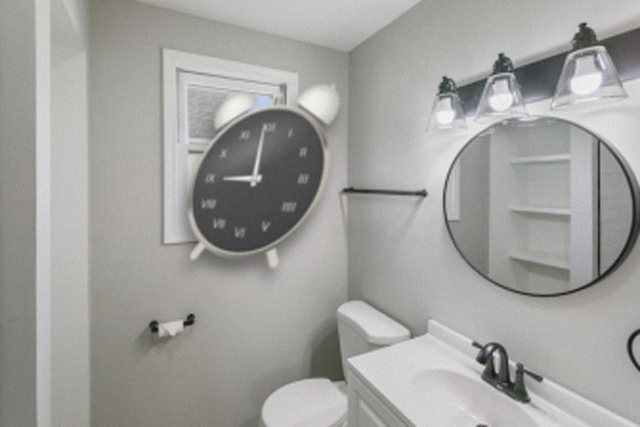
**8:59**
